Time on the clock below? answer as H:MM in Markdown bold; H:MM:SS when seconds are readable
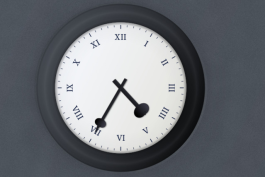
**4:35**
